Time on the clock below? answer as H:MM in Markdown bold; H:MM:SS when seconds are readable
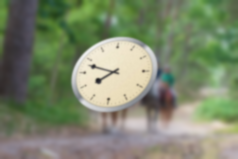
**7:48**
